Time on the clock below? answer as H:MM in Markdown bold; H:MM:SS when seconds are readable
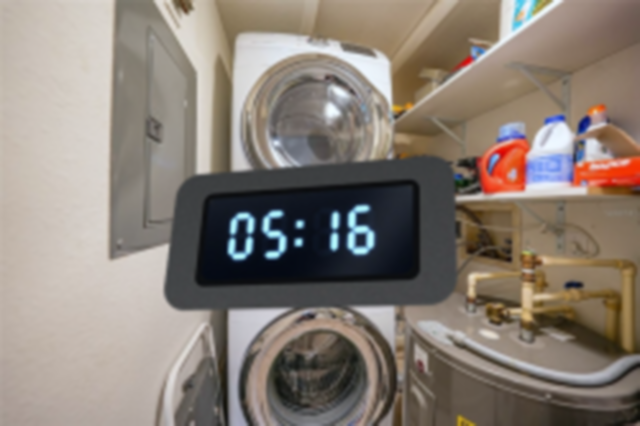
**5:16**
